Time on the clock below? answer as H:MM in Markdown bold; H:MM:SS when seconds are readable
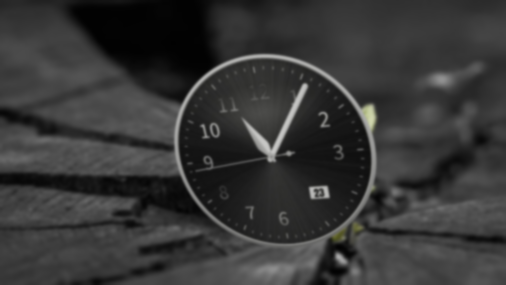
**11:05:44**
